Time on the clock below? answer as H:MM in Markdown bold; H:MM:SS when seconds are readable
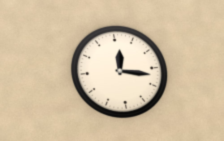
**12:17**
